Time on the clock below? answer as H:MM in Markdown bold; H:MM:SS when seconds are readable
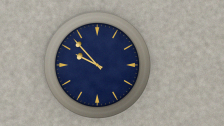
**9:53**
